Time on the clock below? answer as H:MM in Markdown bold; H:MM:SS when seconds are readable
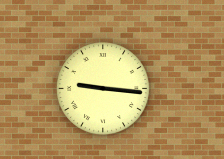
**9:16**
